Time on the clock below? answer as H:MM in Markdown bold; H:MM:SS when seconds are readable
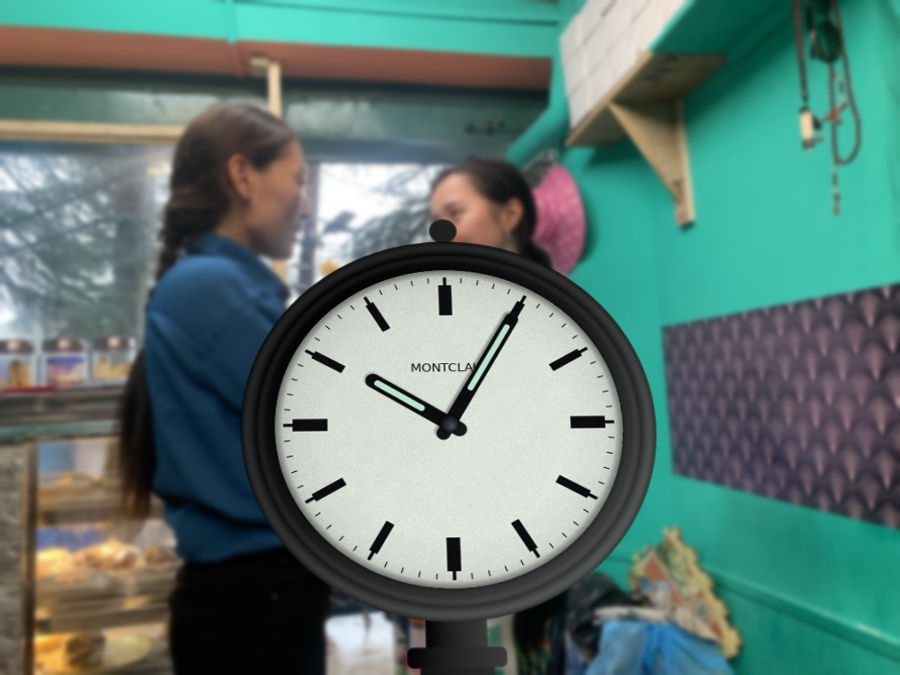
**10:05**
